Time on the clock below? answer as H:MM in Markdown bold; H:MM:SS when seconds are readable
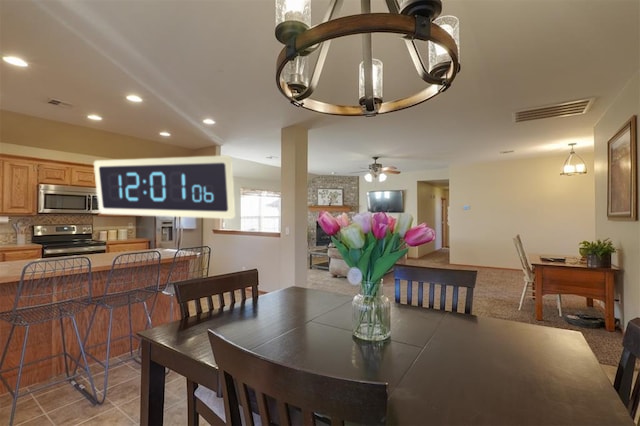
**12:01:06**
